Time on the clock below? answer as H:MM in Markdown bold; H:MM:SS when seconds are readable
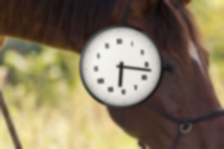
**6:17**
